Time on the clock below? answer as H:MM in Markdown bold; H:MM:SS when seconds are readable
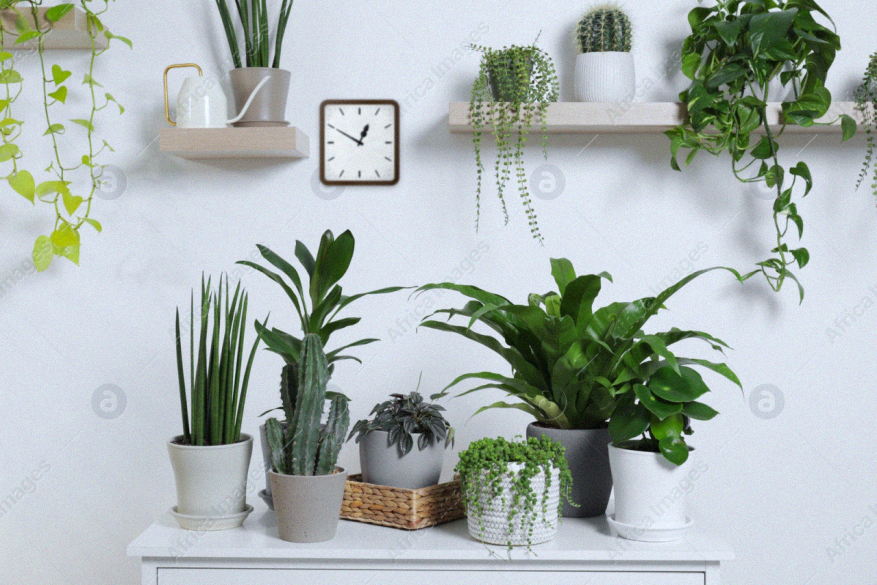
**12:50**
